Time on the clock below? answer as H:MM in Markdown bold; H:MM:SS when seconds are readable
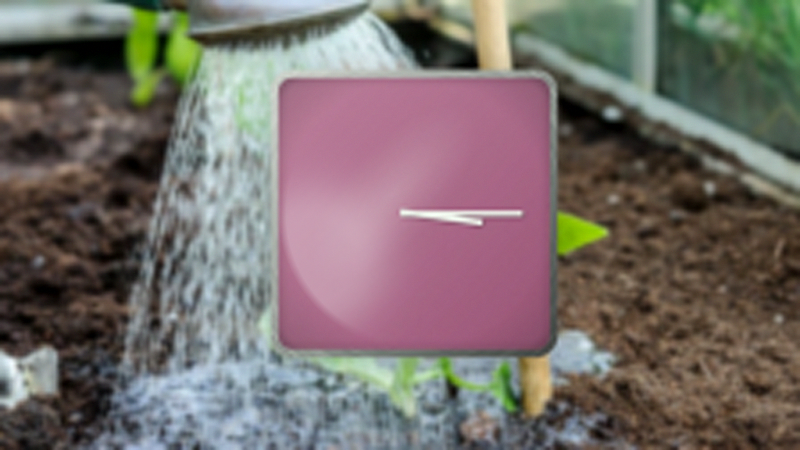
**3:15**
